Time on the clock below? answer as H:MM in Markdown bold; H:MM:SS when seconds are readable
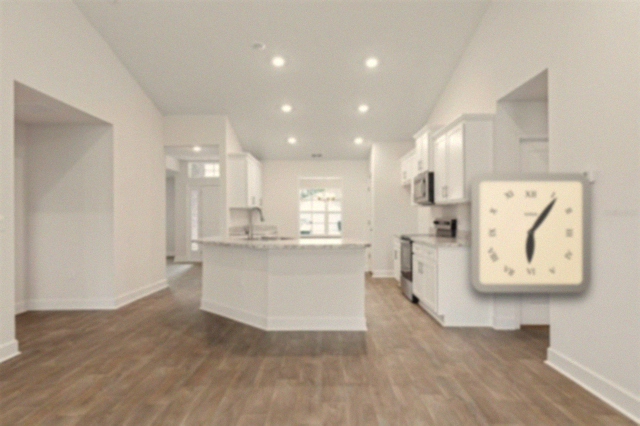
**6:06**
